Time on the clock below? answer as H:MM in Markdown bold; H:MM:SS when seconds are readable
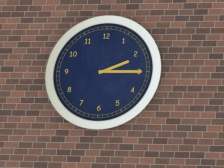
**2:15**
